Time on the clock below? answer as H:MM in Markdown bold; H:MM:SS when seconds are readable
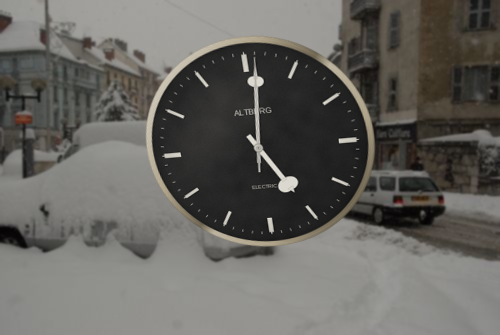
**5:01:01**
